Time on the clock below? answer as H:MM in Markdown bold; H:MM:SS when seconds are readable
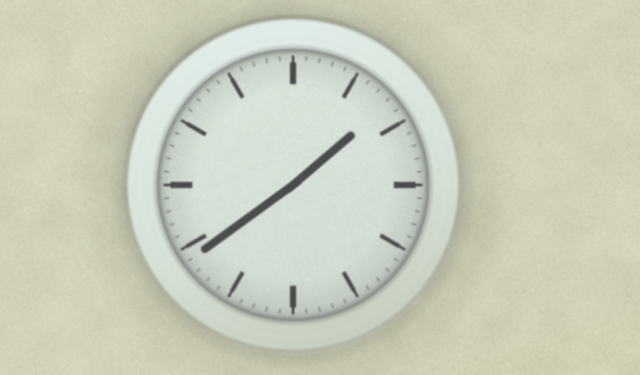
**1:39**
